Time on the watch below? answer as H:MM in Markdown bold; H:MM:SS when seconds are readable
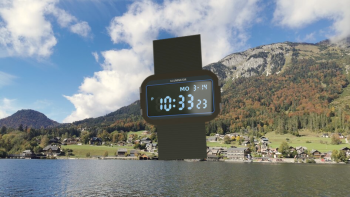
**10:33:23**
